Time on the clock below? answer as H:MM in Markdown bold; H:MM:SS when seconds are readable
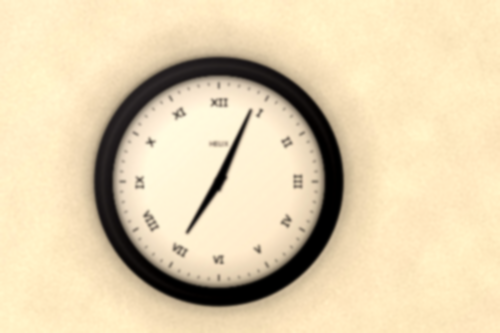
**7:04**
